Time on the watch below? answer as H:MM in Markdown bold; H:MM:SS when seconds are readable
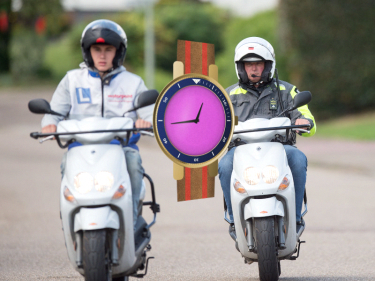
**12:44**
